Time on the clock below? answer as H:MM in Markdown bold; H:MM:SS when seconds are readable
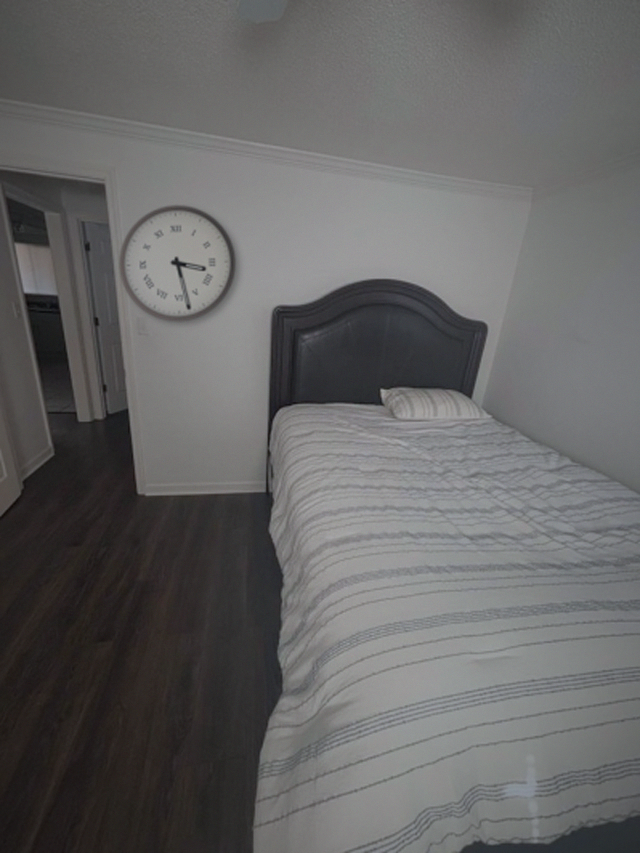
**3:28**
